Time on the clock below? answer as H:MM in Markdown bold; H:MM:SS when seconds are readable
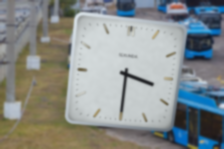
**3:30**
